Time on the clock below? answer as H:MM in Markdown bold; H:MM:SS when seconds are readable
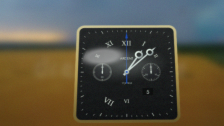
**1:08**
